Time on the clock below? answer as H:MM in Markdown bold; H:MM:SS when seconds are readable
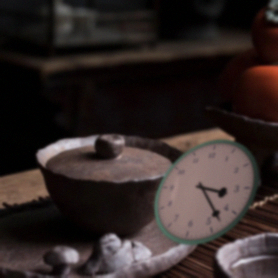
**3:23**
